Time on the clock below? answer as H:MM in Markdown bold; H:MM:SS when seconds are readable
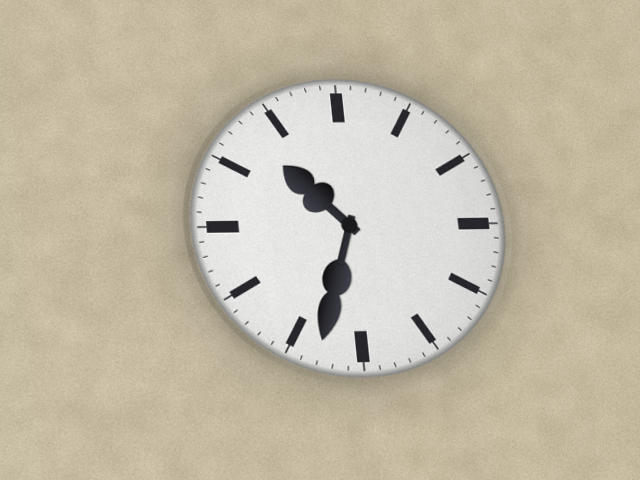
**10:33**
